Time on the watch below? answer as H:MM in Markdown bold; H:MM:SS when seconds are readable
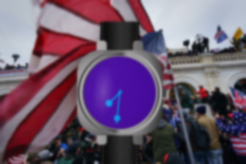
**7:31**
